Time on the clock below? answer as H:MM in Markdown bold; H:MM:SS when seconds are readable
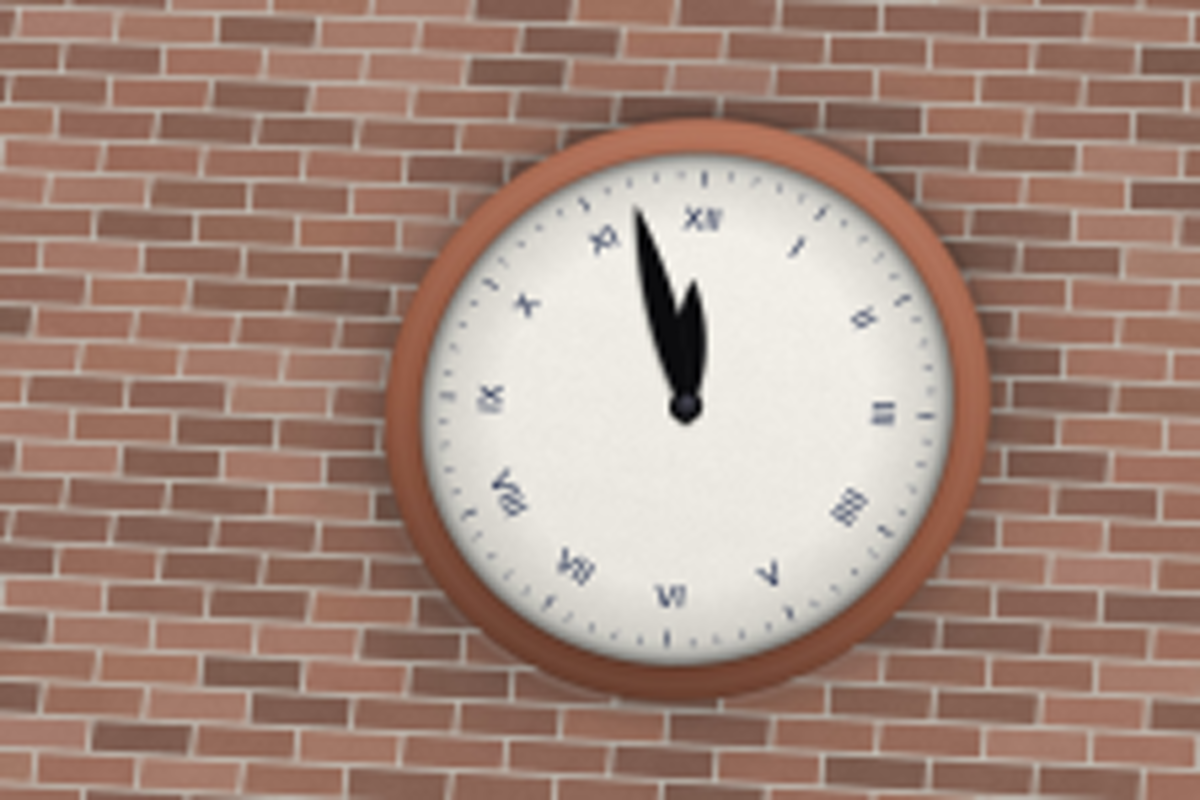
**11:57**
